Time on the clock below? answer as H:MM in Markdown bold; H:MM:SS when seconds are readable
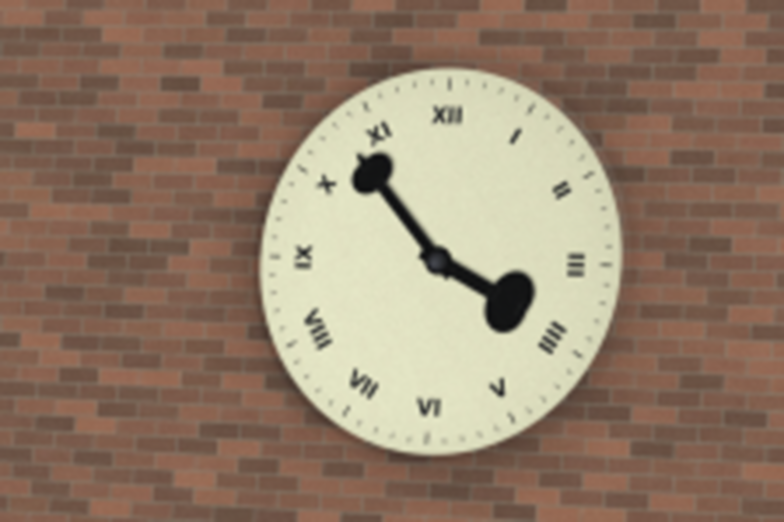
**3:53**
